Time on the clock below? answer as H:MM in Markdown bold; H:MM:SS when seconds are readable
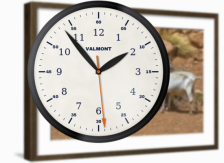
**1:53:29**
